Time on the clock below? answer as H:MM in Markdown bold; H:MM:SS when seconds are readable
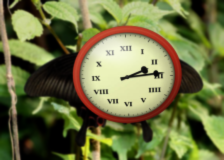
**2:14**
